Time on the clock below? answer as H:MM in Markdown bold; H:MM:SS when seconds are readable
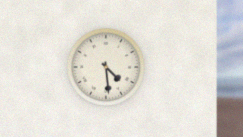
**4:29**
